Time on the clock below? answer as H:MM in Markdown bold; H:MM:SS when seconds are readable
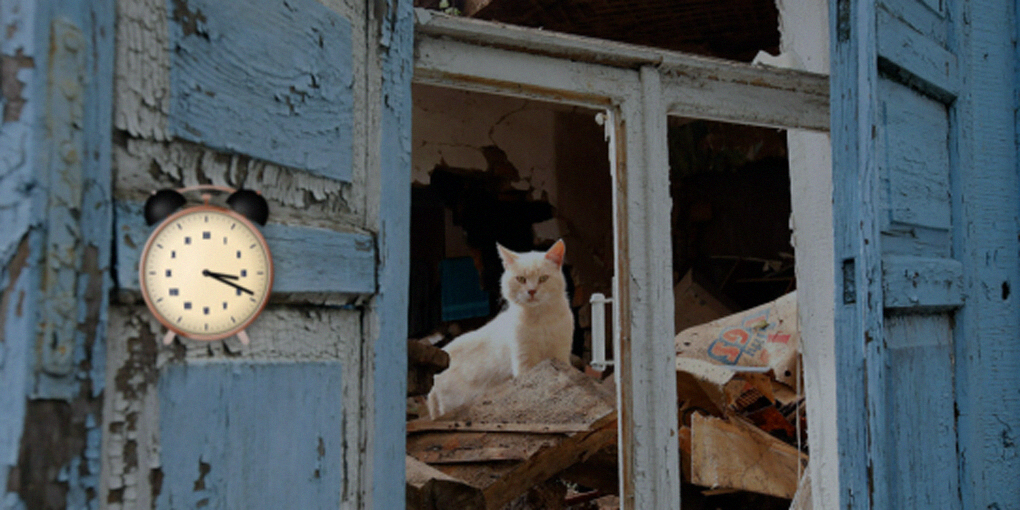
**3:19**
